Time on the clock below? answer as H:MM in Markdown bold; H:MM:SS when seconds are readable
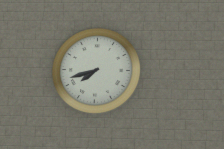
**7:42**
